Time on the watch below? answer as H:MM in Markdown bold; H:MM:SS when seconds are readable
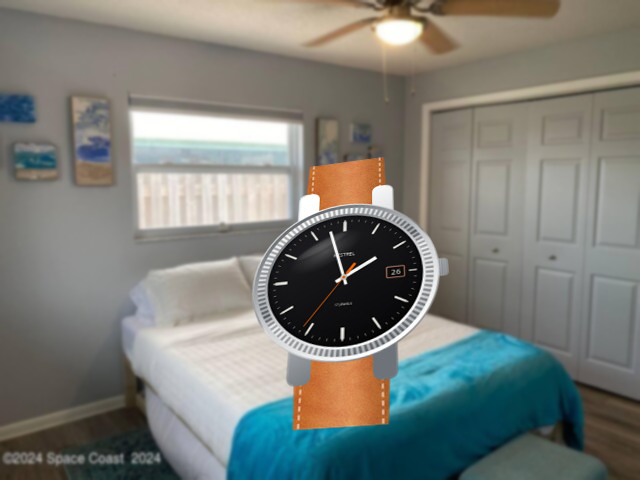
**1:57:36**
